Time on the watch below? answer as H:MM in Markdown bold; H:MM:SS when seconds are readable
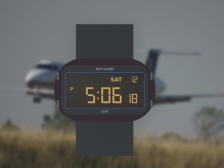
**5:06:18**
